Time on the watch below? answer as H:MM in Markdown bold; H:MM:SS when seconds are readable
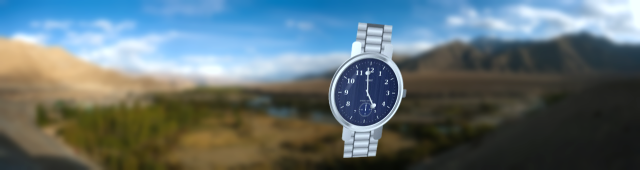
**4:59**
